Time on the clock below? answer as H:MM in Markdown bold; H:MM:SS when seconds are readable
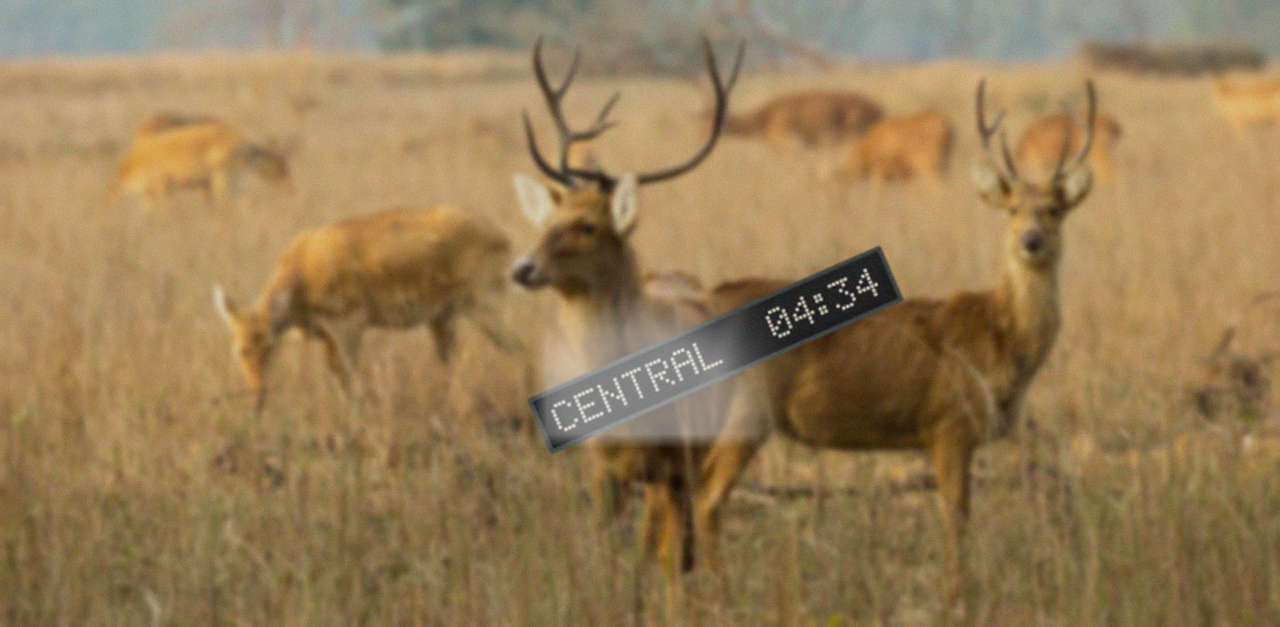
**4:34**
